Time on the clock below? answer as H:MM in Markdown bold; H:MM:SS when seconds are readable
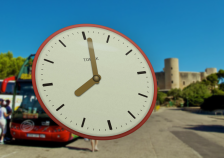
**8:01**
